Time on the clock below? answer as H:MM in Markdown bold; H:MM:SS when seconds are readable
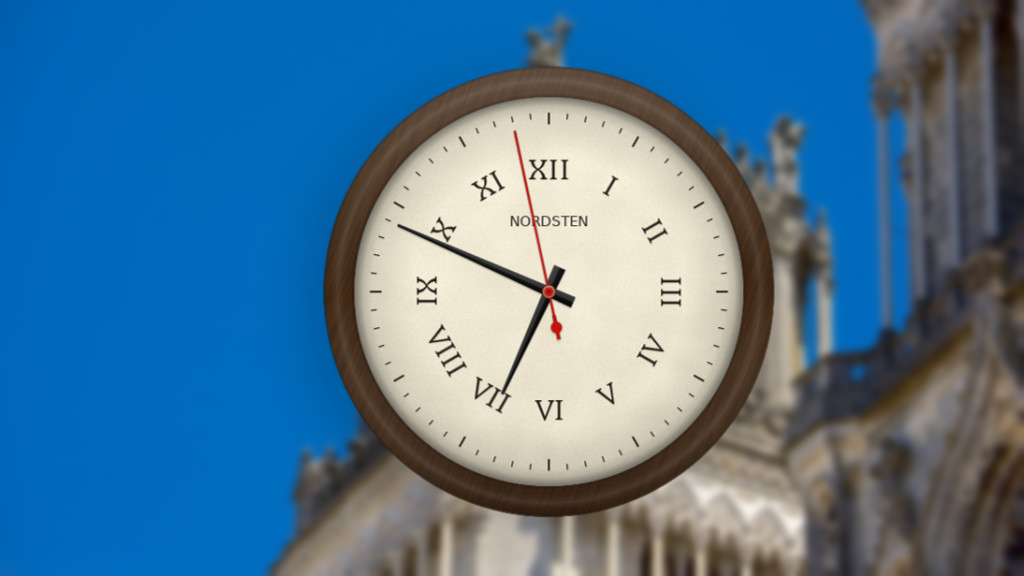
**6:48:58**
